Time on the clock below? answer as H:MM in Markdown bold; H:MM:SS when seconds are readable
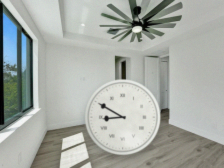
**8:50**
